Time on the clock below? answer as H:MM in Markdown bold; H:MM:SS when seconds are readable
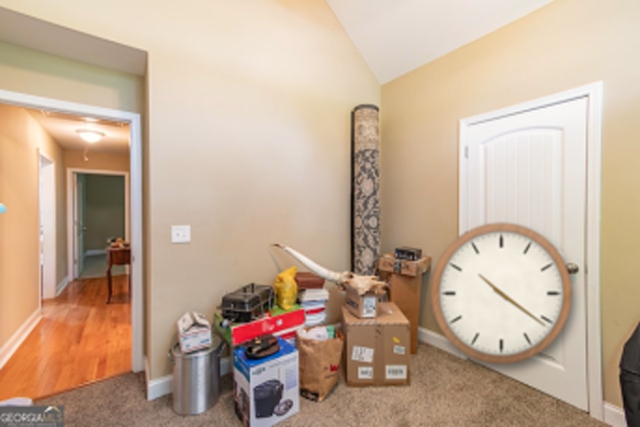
**10:21**
